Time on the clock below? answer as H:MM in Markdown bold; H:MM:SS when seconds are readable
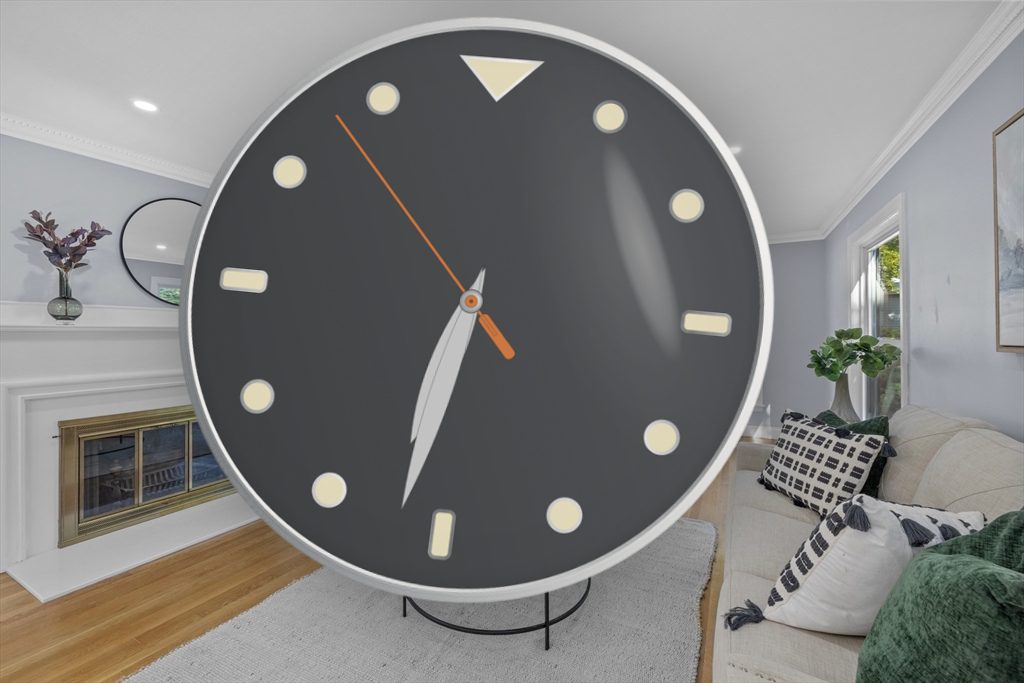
**6:31:53**
